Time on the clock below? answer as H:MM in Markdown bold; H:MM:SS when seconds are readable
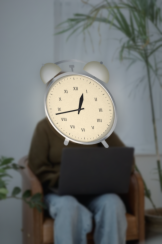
**12:43**
